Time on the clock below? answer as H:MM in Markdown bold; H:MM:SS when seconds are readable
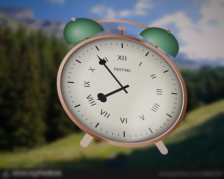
**7:54**
